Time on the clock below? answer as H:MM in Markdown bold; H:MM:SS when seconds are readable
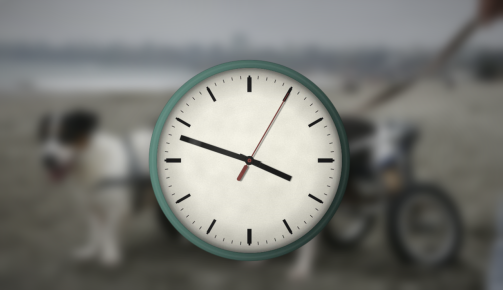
**3:48:05**
